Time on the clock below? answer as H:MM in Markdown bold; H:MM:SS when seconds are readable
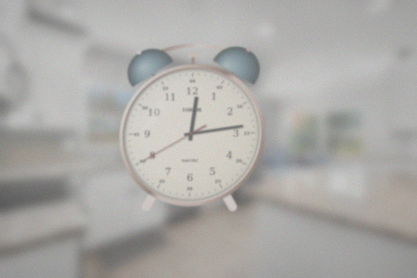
**12:13:40**
